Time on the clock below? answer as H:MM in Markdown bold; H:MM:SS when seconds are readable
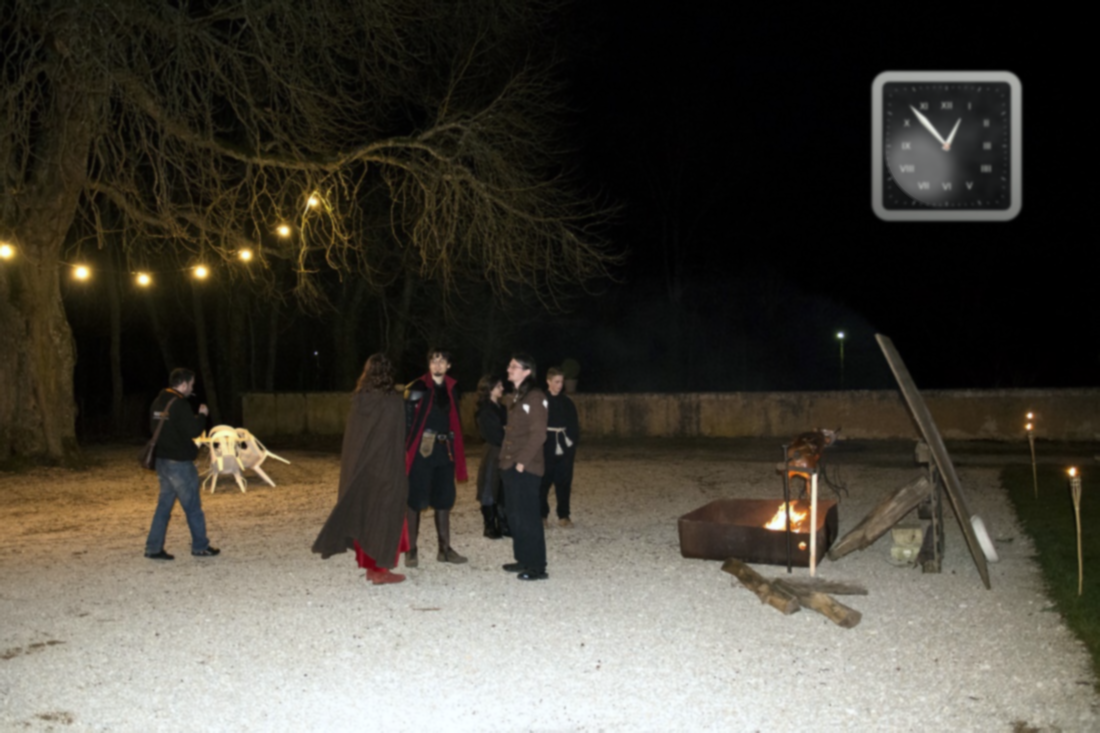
**12:53**
